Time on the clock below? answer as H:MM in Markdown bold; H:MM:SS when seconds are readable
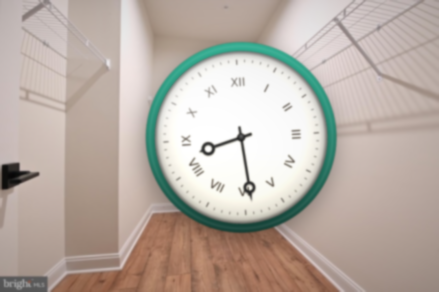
**8:29**
